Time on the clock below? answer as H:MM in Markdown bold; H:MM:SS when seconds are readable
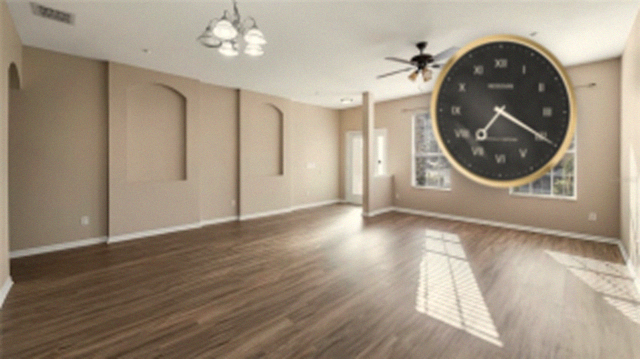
**7:20**
